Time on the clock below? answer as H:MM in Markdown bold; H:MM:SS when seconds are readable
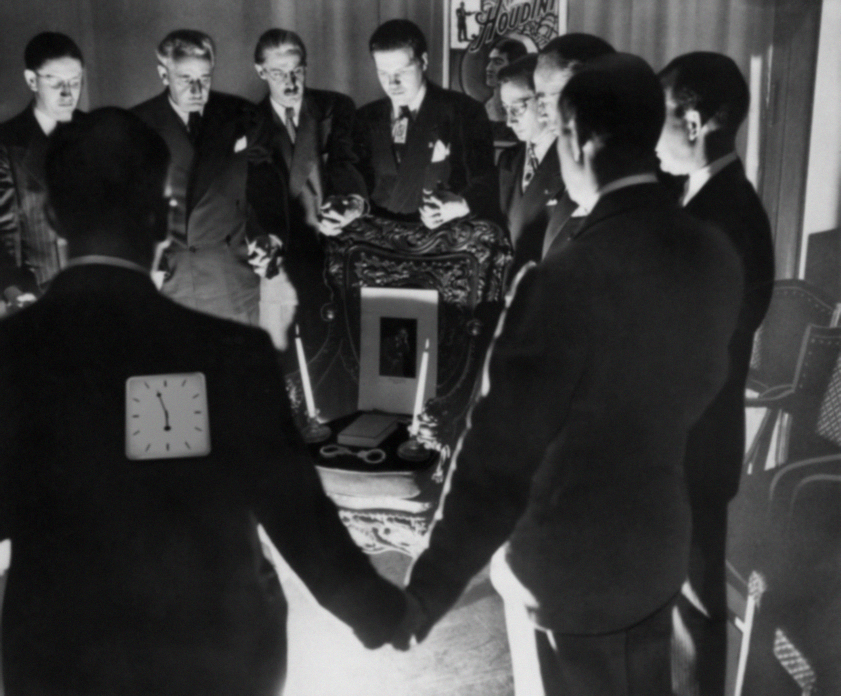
**5:57**
